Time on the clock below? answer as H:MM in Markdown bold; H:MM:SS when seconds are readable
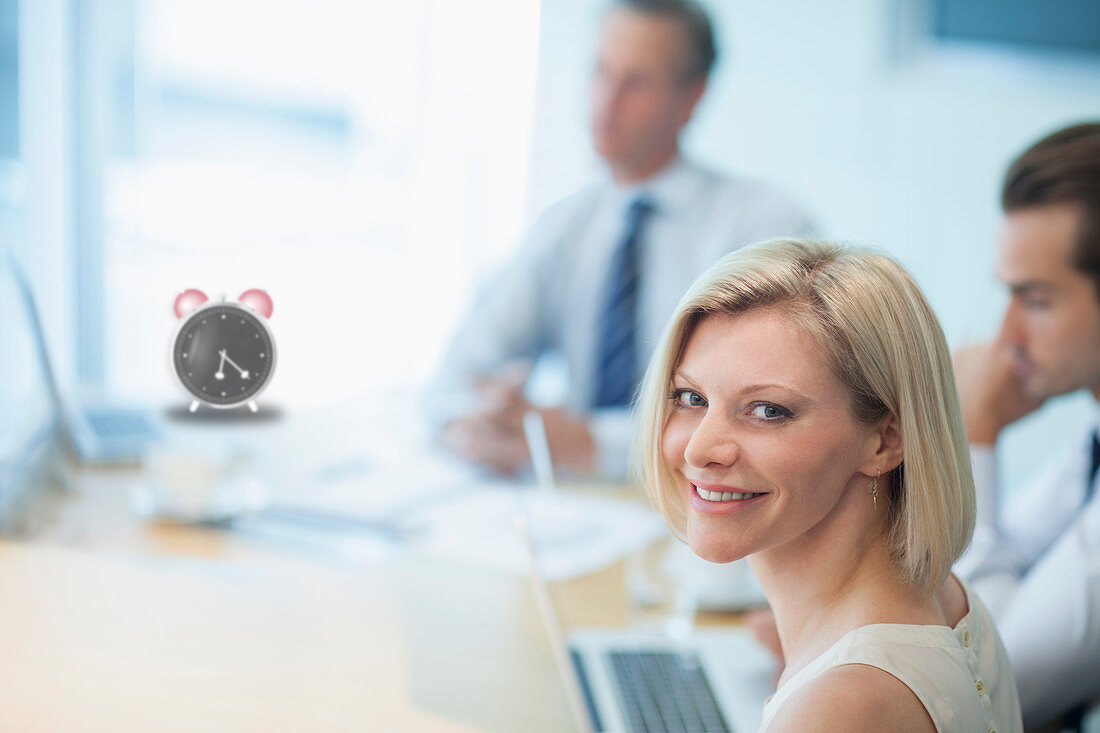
**6:22**
